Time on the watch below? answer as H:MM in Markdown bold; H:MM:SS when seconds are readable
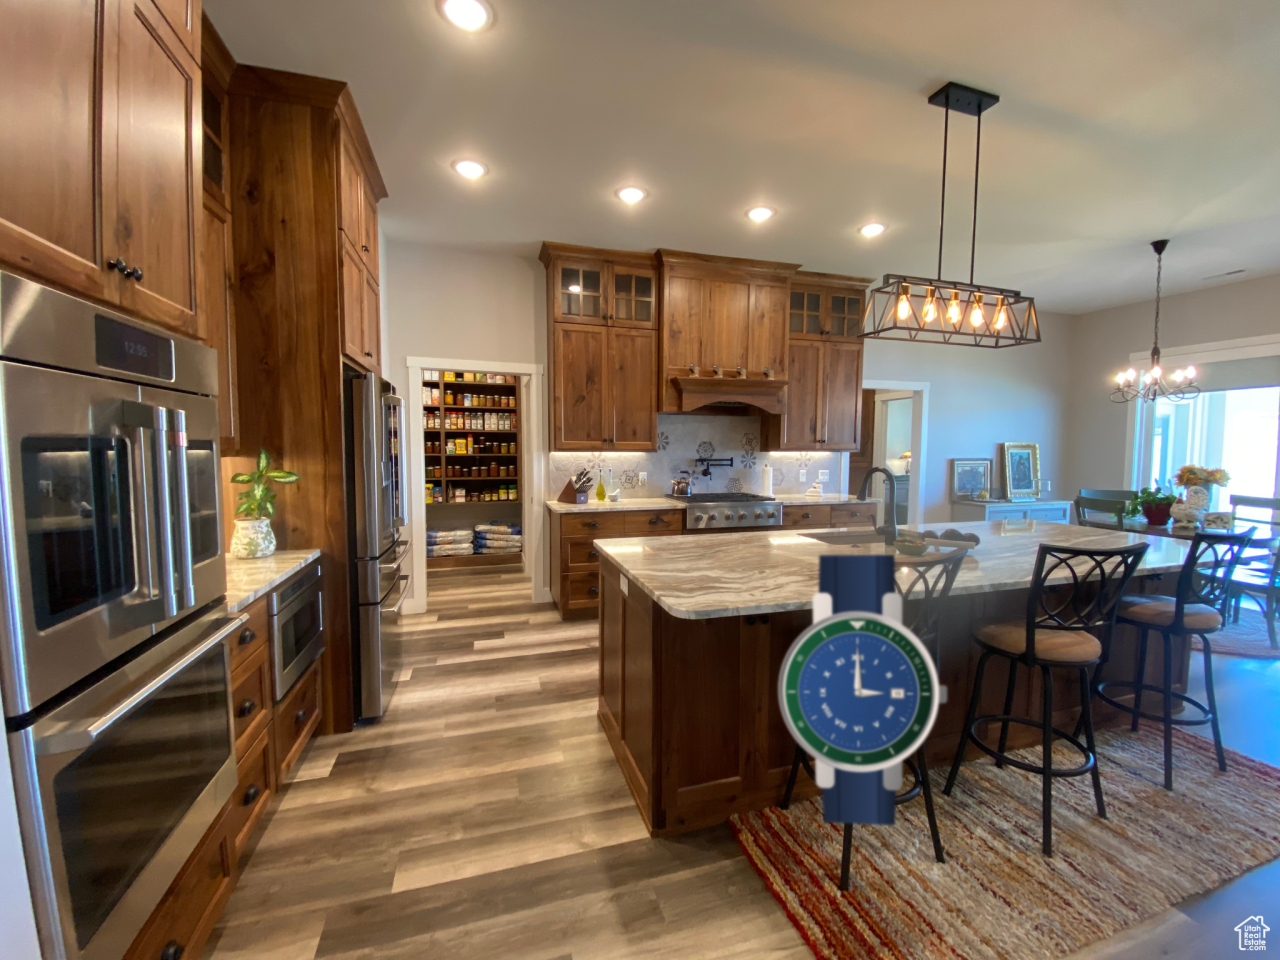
**3:00**
